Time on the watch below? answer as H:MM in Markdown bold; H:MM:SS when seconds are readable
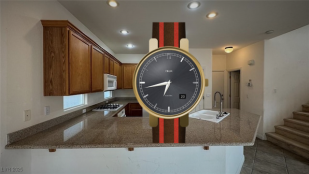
**6:43**
